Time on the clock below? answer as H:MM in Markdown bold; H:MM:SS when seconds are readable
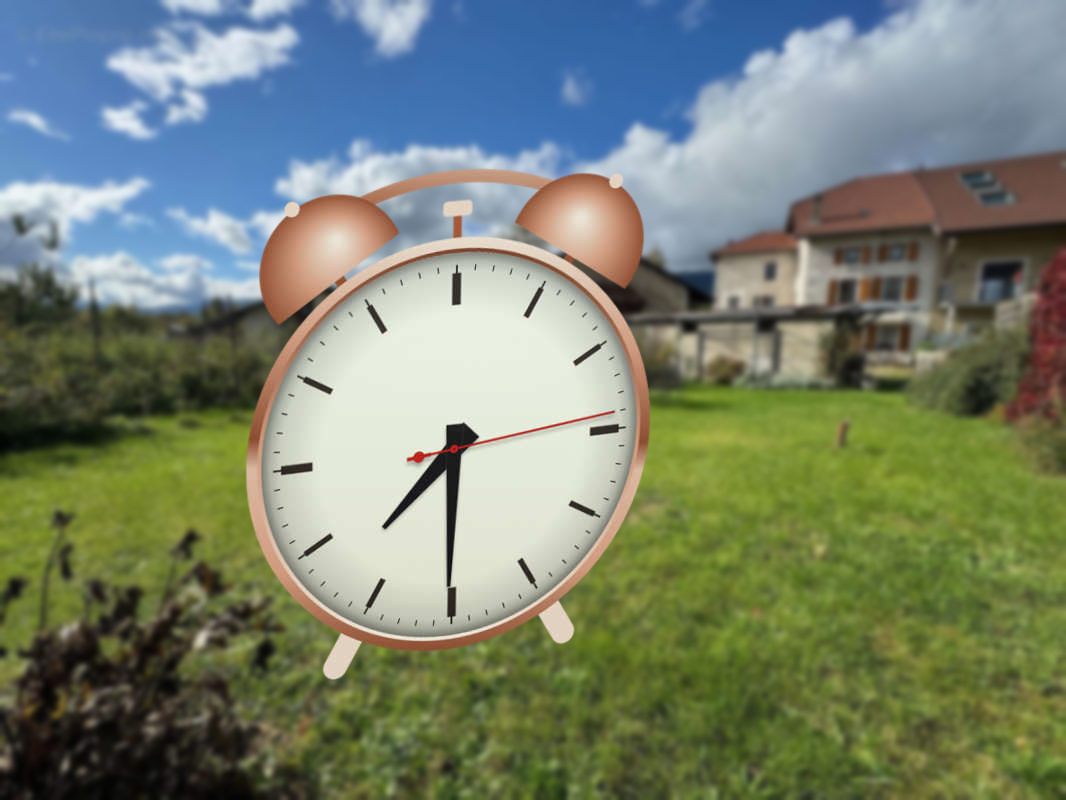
**7:30:14**
